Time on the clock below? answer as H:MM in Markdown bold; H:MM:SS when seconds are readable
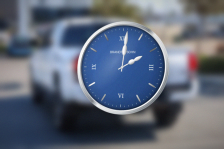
**2:01**
